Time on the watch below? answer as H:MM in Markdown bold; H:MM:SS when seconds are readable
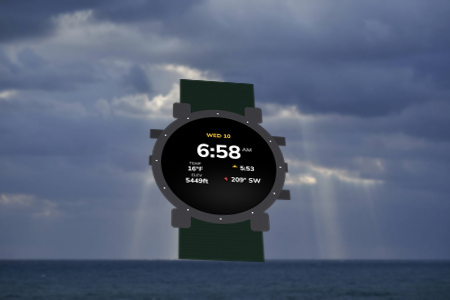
**6:58**
